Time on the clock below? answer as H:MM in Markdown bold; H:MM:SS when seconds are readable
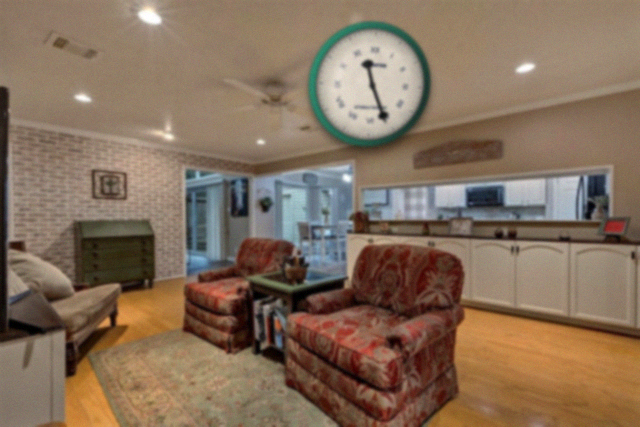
**11:26**
